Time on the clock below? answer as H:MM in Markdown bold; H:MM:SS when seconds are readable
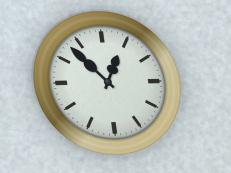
**12:53**
